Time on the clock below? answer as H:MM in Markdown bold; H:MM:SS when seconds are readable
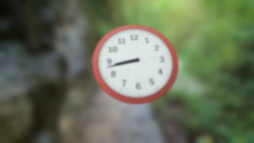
**8:43**
